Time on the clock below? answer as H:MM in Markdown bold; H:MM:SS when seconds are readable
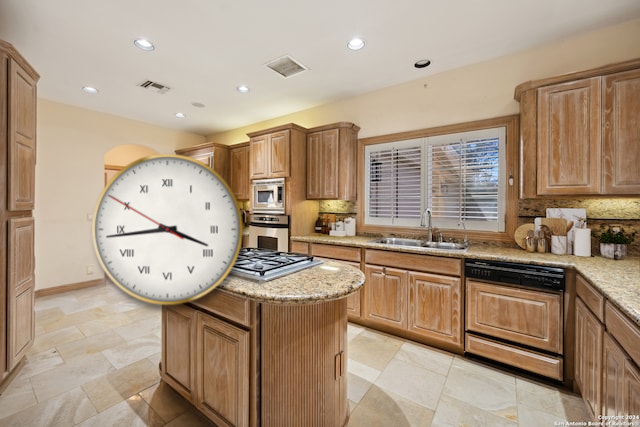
**3:43:50**
